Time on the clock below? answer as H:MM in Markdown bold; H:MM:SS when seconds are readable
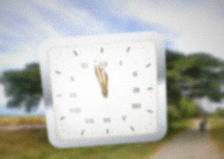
**11:58**
